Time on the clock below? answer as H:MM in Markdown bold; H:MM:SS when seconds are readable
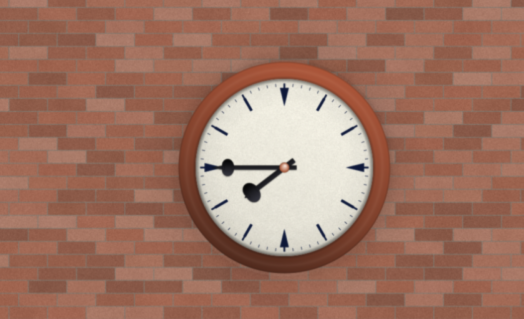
**7:45**
